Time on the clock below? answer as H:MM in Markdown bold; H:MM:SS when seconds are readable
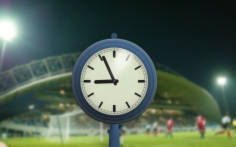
**8:56**
